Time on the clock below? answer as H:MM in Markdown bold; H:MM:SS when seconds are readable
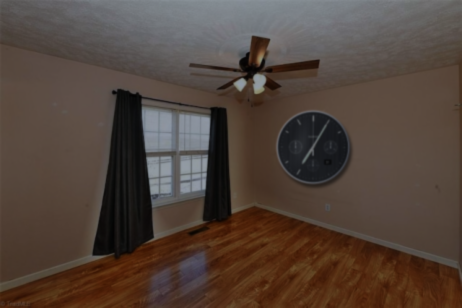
**7:05**
